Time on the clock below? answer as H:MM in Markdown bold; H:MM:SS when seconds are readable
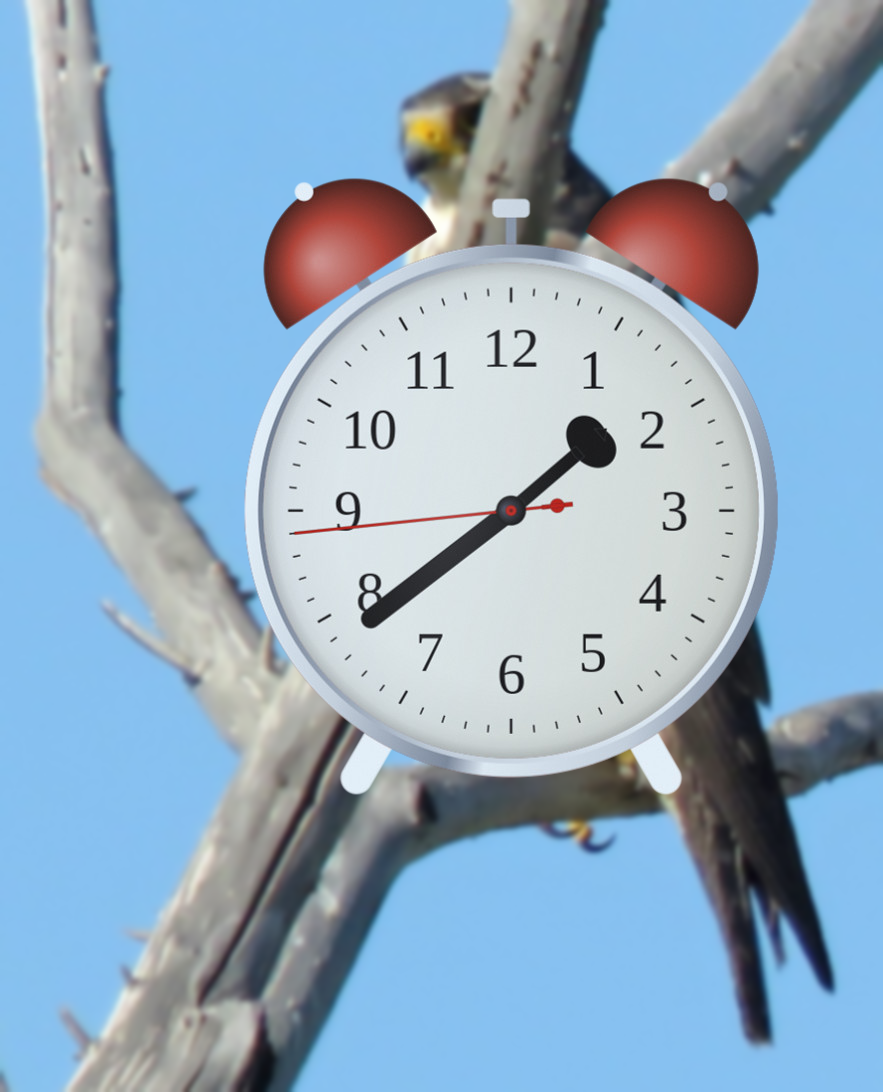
**1:38:44**
